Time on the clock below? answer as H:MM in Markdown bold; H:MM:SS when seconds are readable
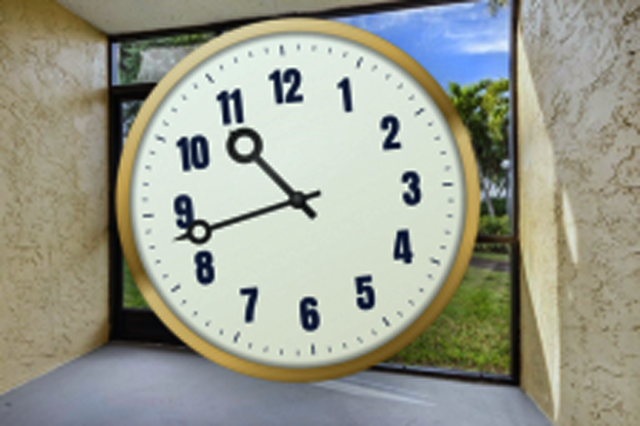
**10:43**
